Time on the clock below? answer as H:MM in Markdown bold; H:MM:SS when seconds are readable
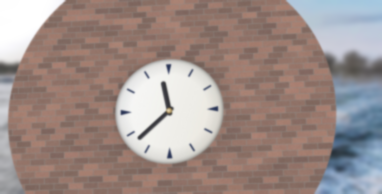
**11:38**
